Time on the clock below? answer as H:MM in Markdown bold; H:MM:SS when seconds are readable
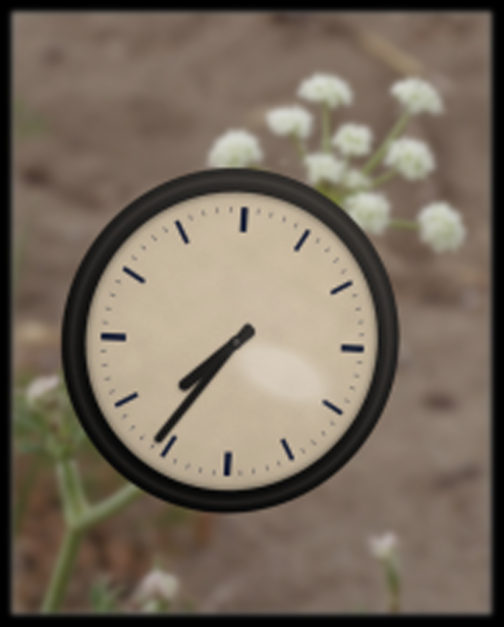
**7:36**
